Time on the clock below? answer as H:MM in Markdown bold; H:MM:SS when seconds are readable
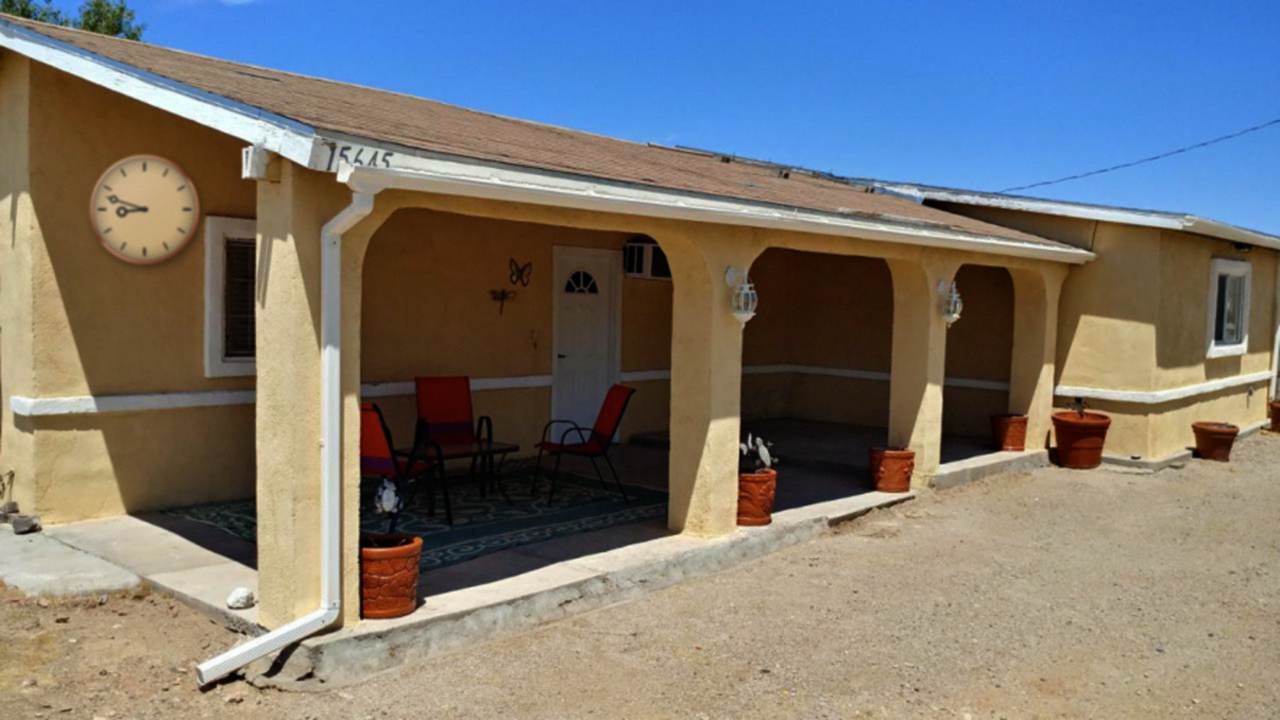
**8:48**
